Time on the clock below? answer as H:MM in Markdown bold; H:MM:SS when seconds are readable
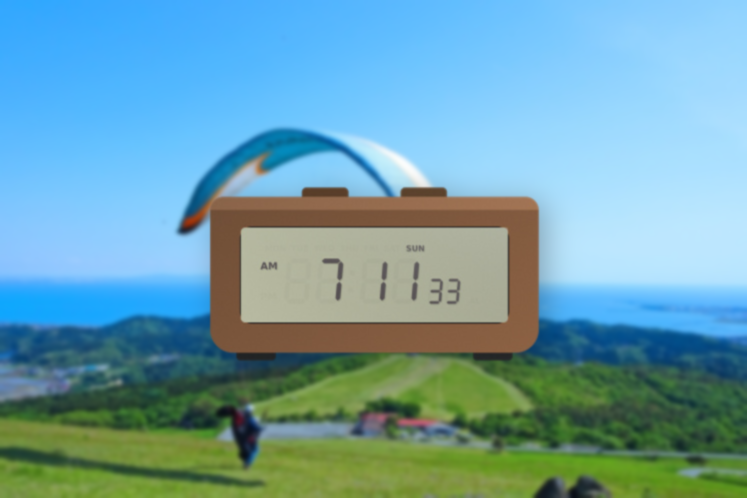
**7:11:33**
